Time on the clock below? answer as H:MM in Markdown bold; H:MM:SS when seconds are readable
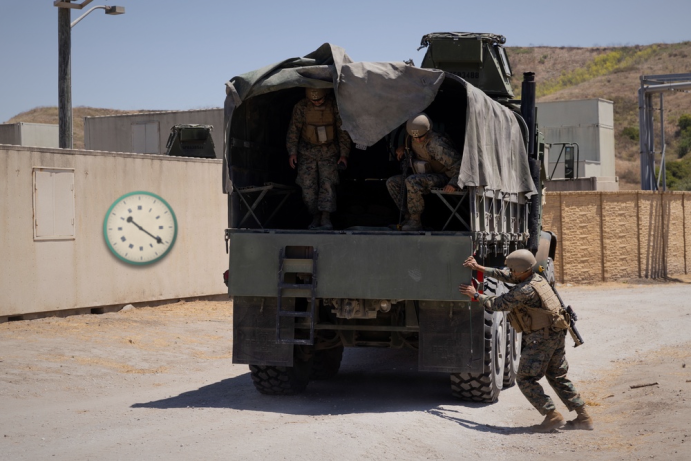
**10:21**
